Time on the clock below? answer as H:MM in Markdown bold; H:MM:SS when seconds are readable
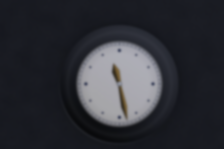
**11:28**
